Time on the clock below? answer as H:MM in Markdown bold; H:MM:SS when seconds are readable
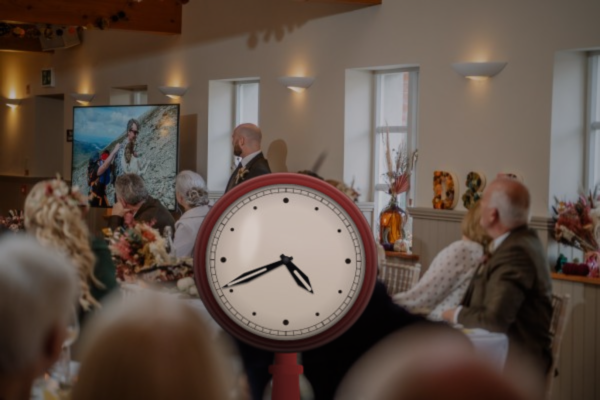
**4:41**
